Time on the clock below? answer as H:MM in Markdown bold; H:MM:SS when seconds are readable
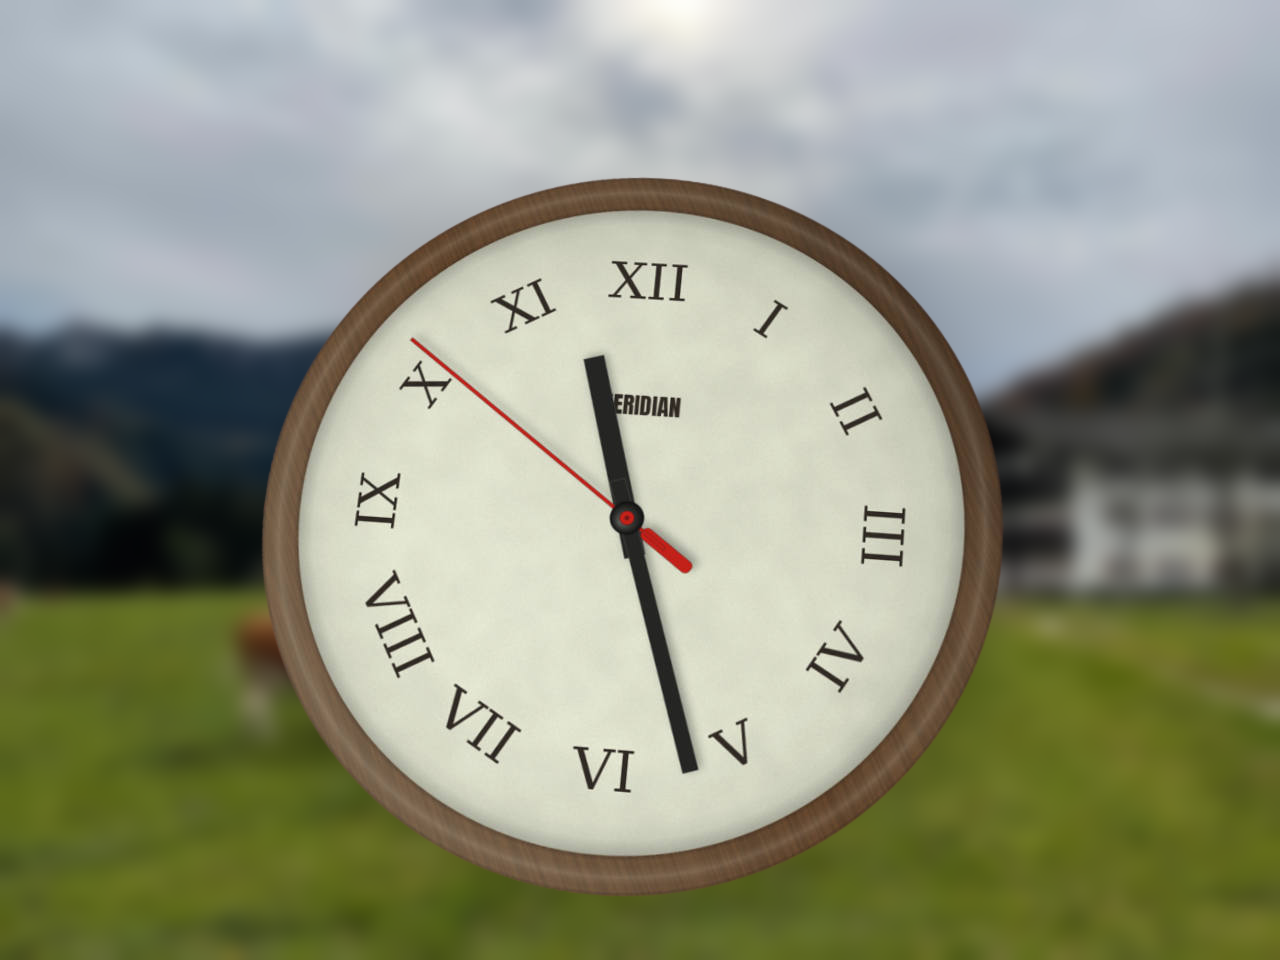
**11:26:51**
